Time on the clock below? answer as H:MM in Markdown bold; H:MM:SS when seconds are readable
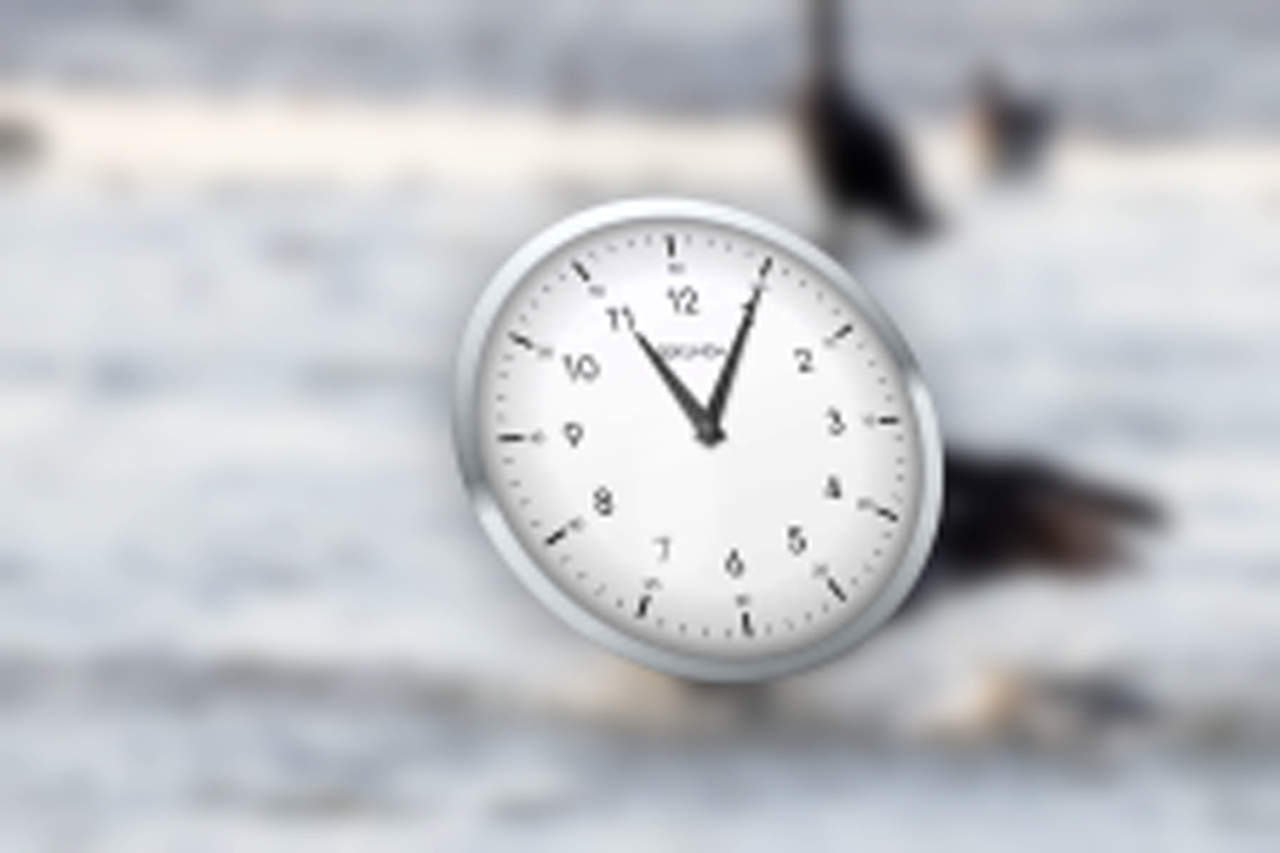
**11:05**
